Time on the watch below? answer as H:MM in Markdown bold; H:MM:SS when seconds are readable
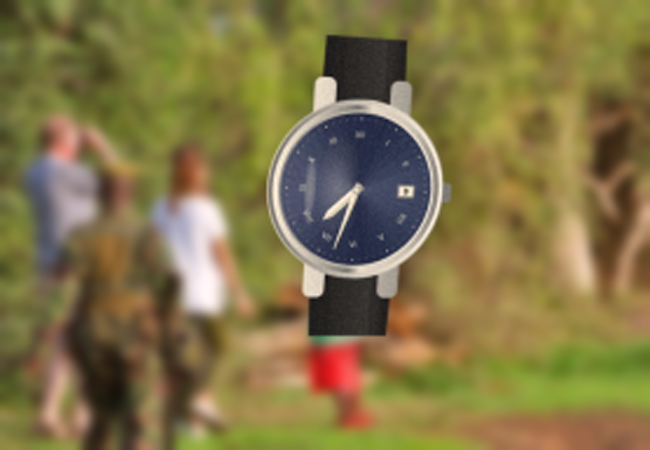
**7:33**
